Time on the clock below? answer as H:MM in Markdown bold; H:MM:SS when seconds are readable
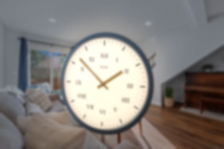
**1:52**
